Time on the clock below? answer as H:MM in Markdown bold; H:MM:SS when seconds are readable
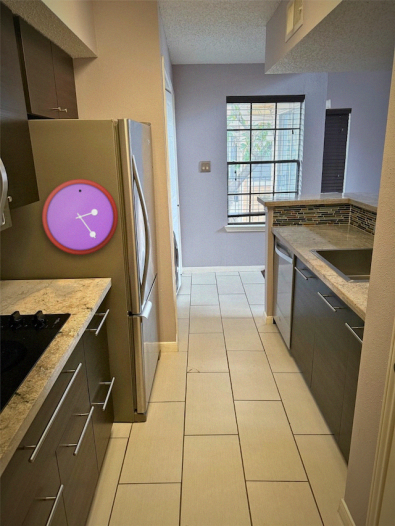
**2:24**
